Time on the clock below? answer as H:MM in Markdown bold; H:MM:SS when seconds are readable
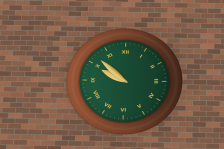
**9:52**
